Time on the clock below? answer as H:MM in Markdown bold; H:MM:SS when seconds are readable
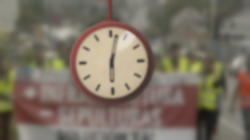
**6:02**
